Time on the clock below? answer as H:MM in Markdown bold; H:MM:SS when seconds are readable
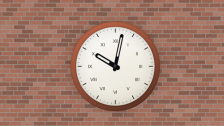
**10:02**
